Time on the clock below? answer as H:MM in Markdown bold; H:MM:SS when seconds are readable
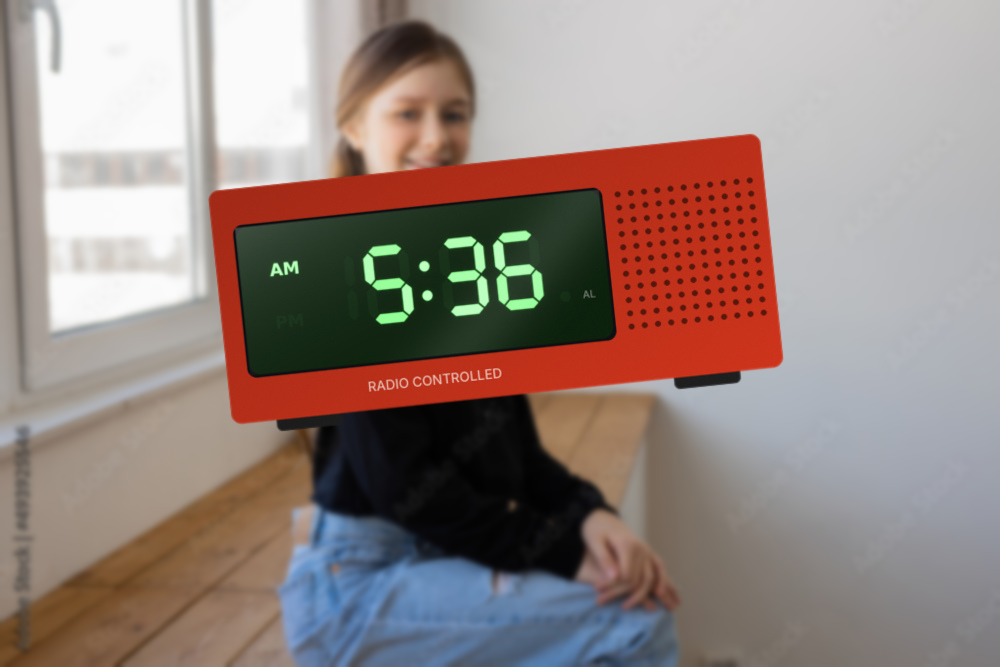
**5:36**
